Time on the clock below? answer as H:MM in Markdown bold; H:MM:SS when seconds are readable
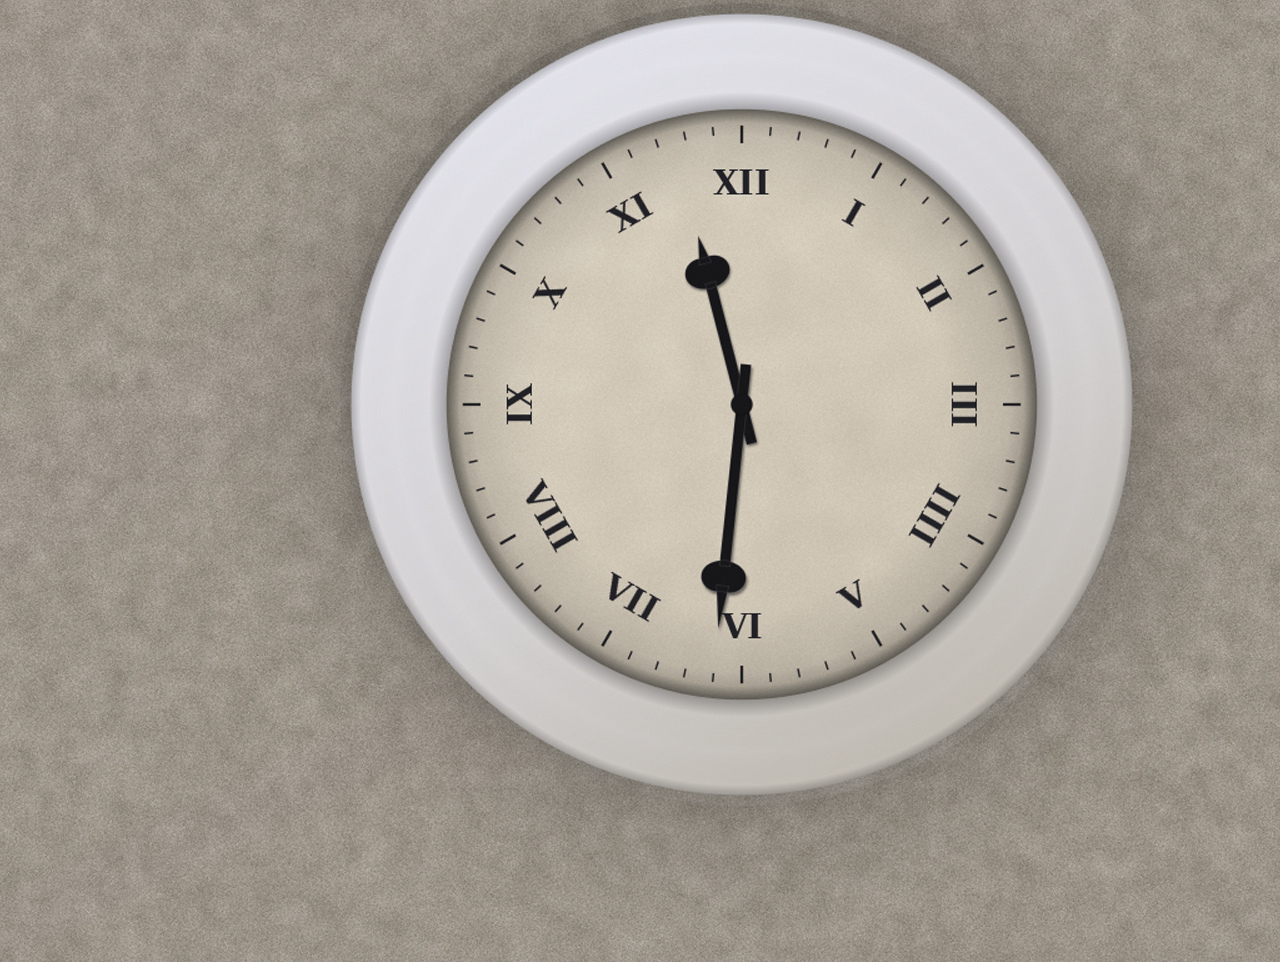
**11:31**
